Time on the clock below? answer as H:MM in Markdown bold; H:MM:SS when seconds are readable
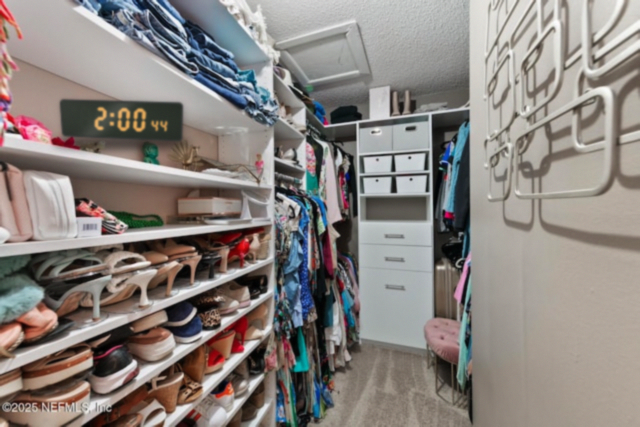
**2:00:44**
